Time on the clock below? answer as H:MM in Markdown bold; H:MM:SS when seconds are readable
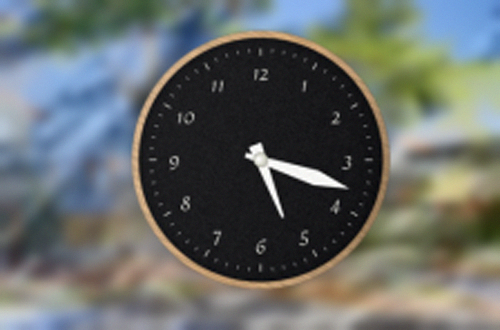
**5:18**
